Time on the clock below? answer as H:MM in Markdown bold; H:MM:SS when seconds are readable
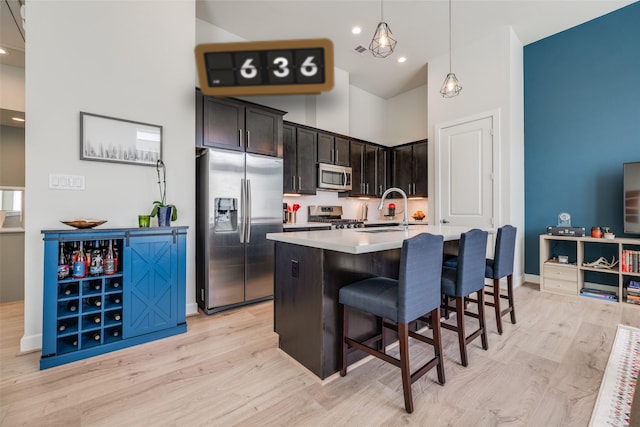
**6:36**
